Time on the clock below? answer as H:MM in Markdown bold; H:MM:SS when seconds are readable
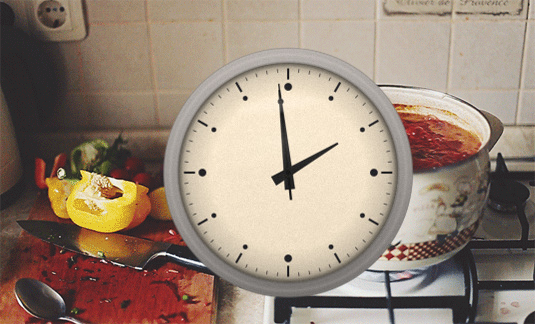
**1:58:59**
